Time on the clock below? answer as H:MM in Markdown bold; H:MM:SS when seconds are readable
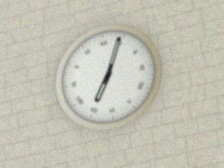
**7:04**
